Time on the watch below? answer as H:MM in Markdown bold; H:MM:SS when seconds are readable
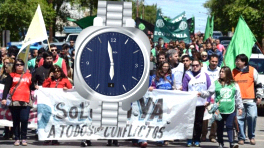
**5:58**
